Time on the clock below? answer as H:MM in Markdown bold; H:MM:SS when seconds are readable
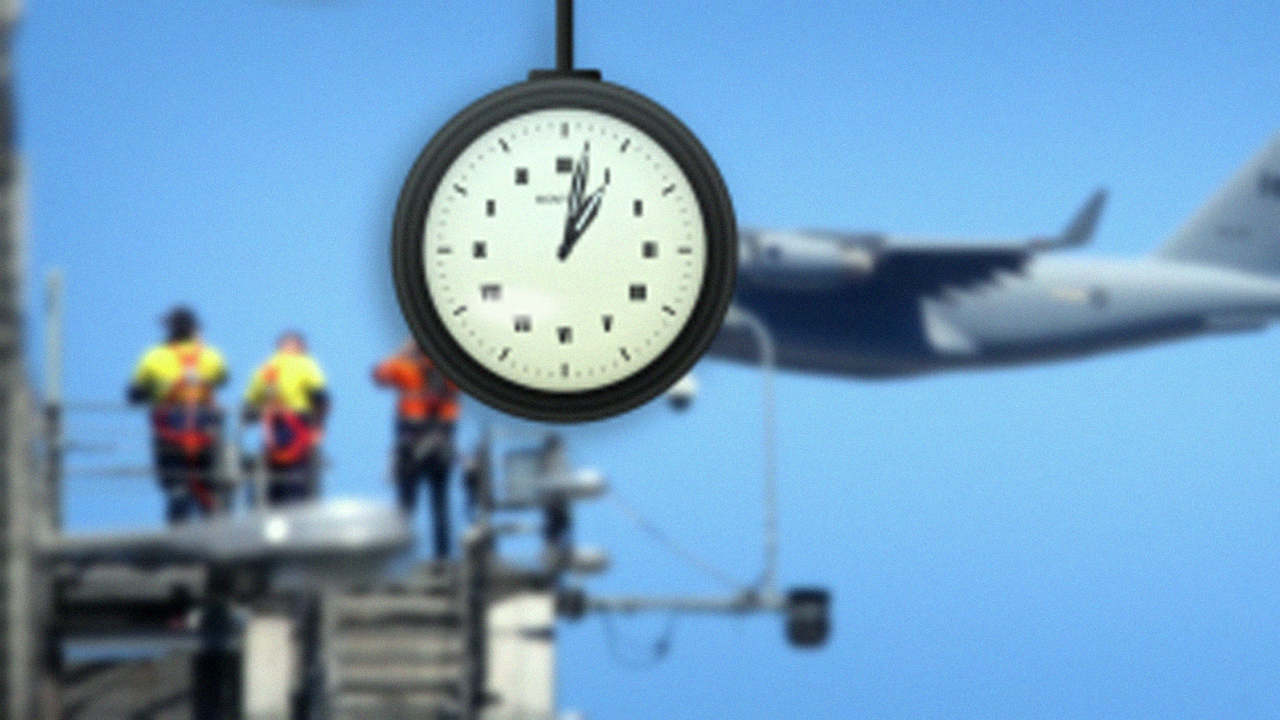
**1:02**
